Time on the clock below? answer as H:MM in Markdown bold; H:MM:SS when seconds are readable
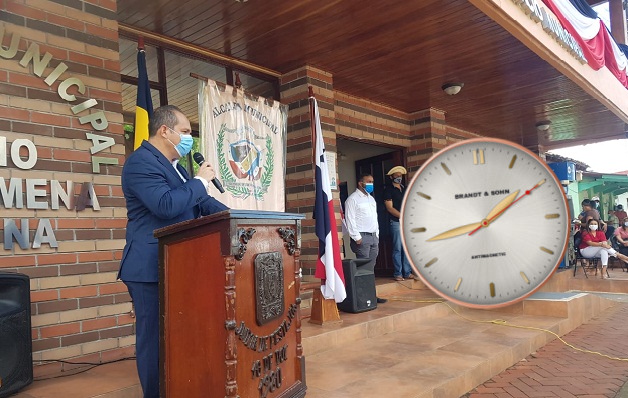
**1:43:10**
